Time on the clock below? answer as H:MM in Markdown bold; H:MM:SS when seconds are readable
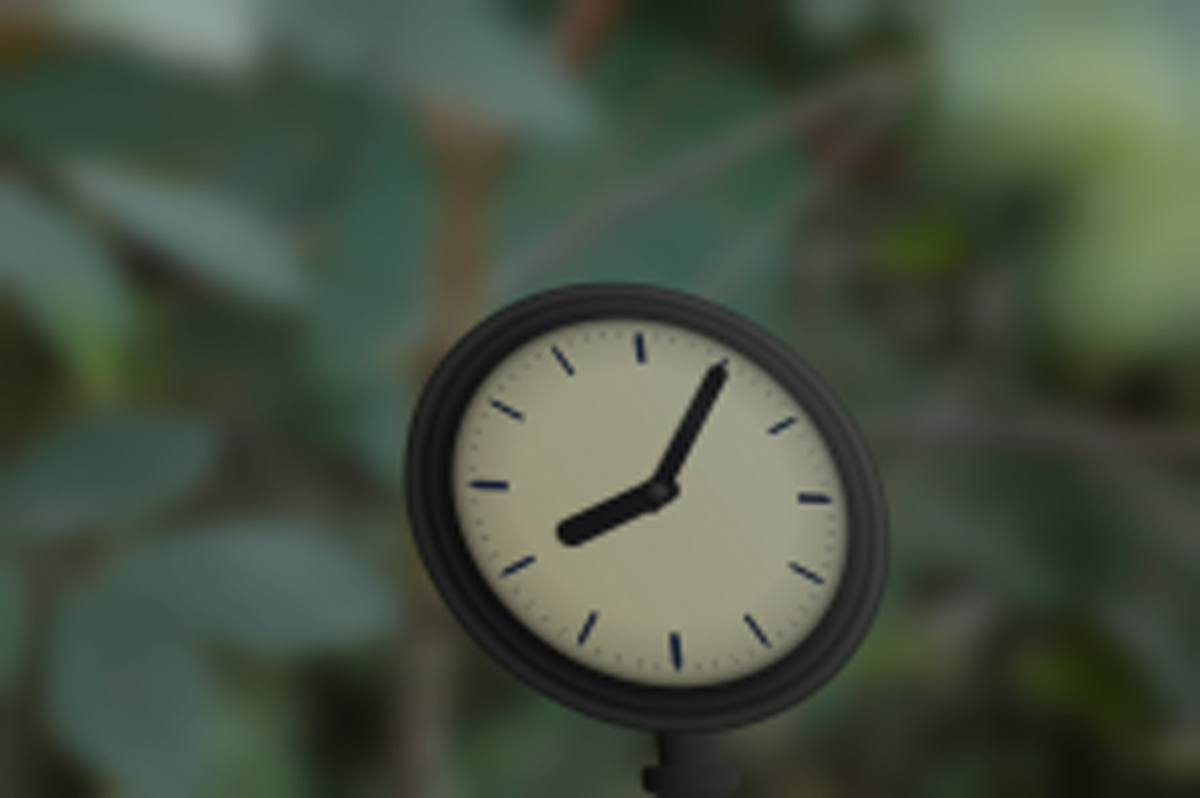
**8:05**
